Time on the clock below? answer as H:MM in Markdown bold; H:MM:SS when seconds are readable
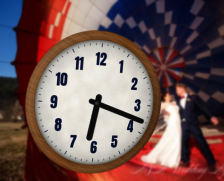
**6:18**
